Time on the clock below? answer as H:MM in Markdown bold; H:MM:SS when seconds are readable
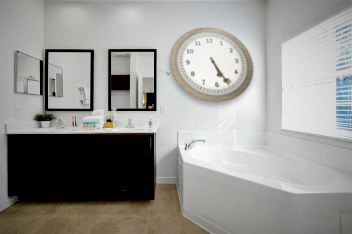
**5:26**
